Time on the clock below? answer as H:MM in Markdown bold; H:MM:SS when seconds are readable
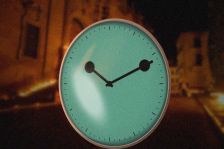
**10:11**
